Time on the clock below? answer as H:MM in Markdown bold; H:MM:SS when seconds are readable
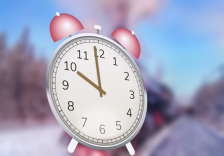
**9:59**
